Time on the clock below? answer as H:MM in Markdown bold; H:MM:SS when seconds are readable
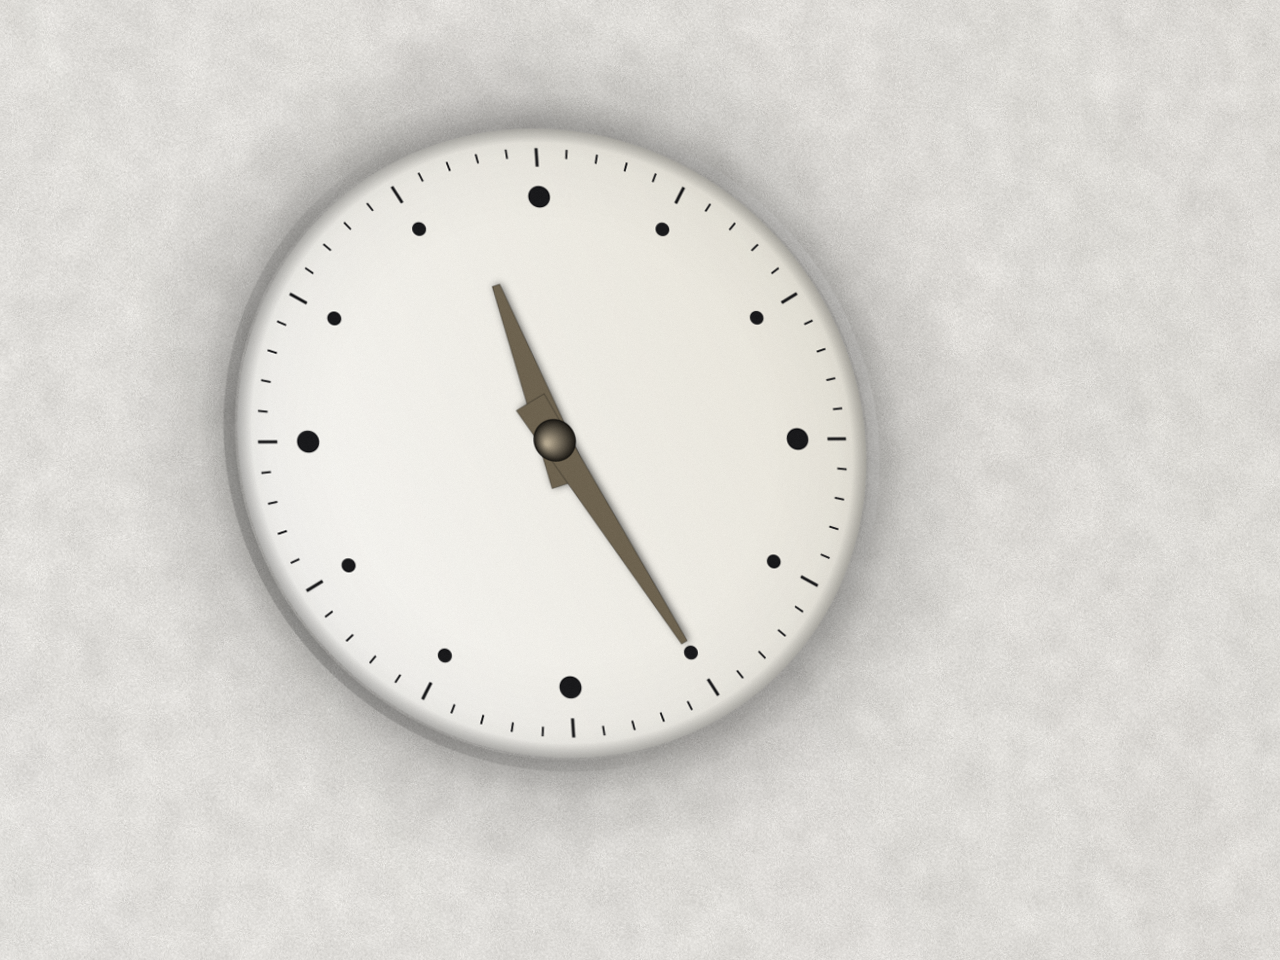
**11:25**
